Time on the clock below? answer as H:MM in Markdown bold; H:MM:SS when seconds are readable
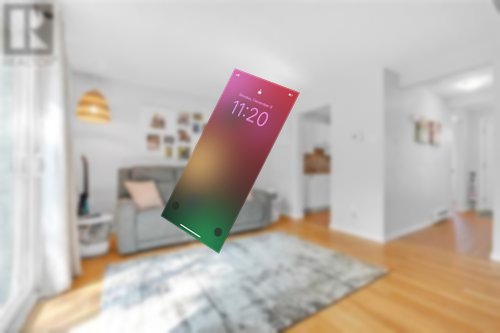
**11:20**
